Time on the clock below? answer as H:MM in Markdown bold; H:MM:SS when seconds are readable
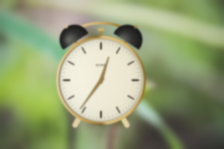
**12:36**
